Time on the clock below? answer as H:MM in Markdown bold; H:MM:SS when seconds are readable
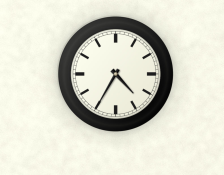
**4:35**
